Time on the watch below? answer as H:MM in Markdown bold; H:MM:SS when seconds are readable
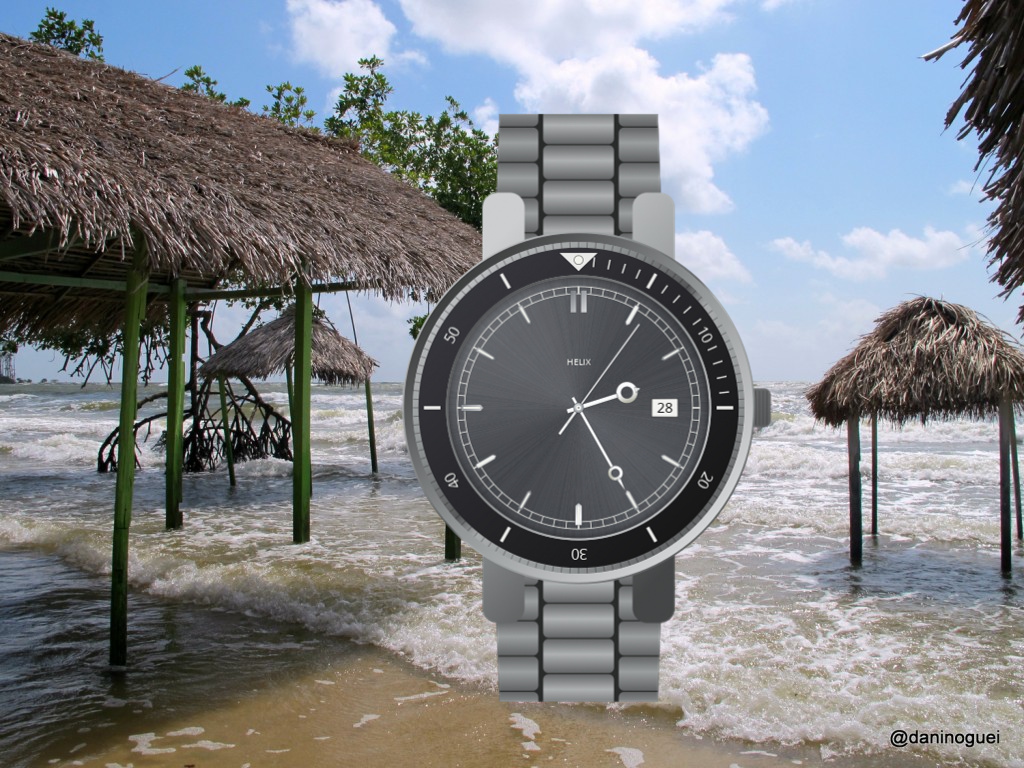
**2:25:06**
